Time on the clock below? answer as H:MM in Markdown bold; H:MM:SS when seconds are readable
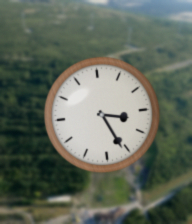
**3:26**
